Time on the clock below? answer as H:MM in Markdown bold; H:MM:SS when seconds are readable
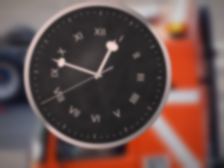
**12:47:40**
